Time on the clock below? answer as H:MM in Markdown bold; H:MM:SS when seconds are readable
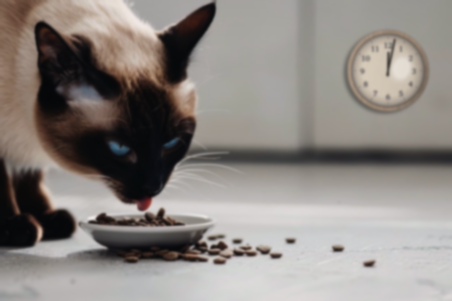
**12:02**
